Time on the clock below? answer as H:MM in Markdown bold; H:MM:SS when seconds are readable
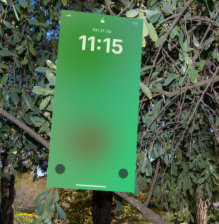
**11:15**
